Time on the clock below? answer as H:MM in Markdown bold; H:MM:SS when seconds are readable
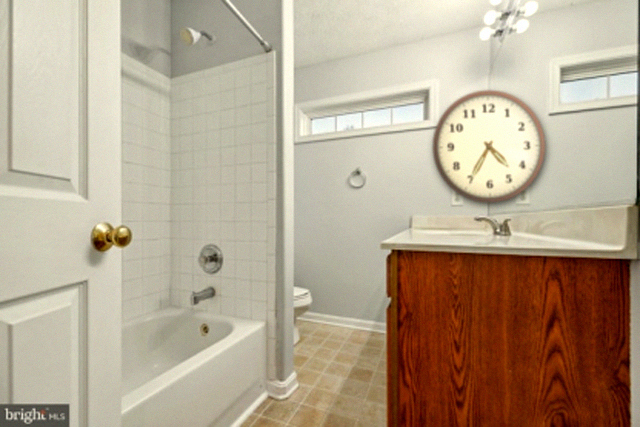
**4:35**
